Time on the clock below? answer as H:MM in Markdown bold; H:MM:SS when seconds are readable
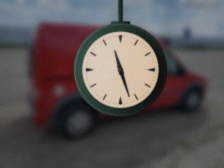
**11:27**
